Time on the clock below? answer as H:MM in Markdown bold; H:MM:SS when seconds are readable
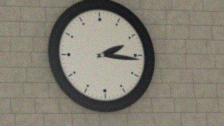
**2:16**
